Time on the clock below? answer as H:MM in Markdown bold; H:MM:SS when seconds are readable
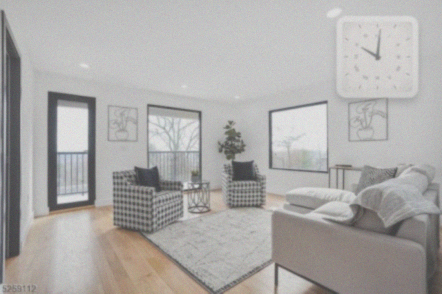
**10:01**
